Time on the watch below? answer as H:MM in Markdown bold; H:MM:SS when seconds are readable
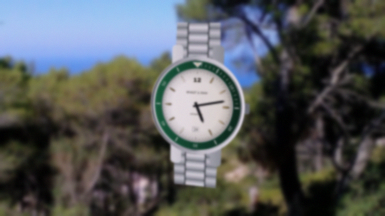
**5:13**
